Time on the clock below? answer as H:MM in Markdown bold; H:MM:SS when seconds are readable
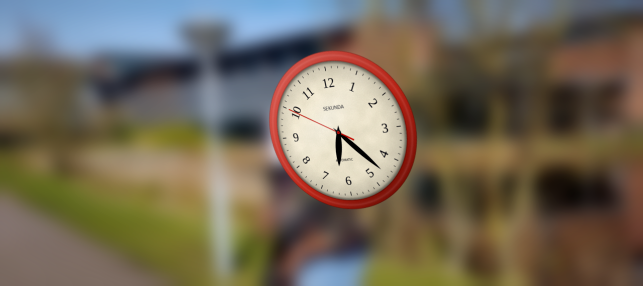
**6:22:50**
